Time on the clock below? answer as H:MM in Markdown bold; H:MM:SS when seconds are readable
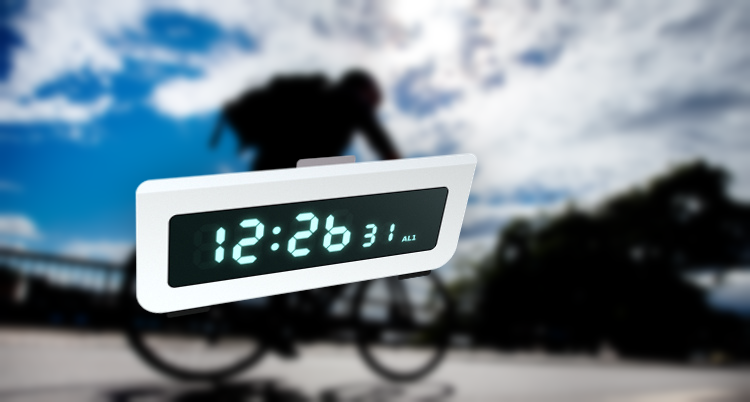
**12:26:31**
